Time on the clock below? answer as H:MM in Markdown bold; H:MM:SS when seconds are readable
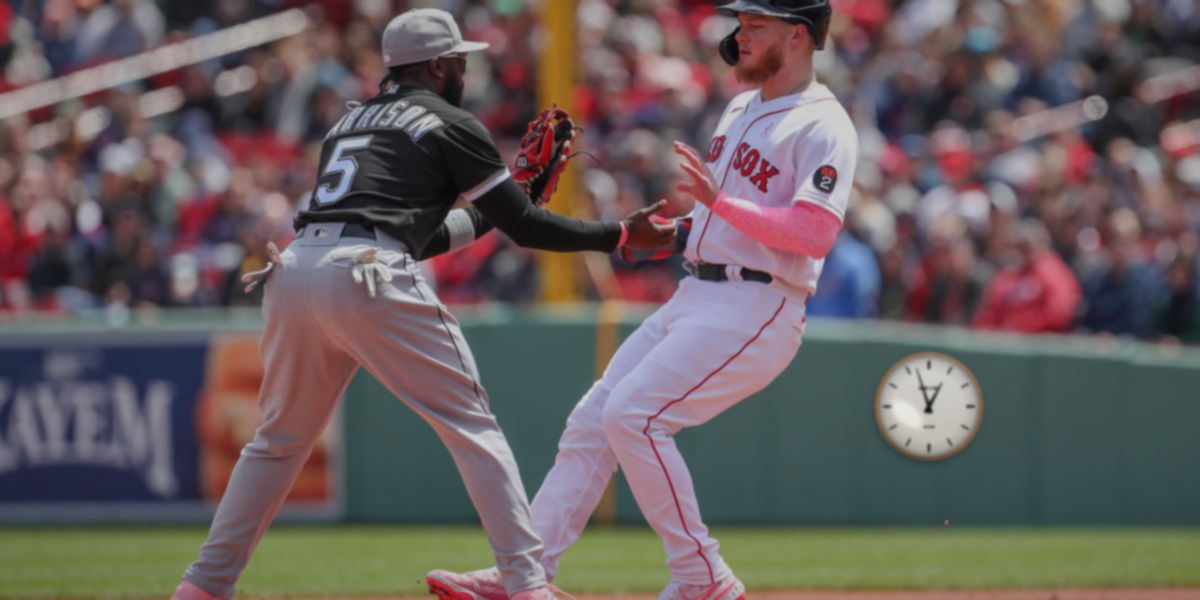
**12:57**
